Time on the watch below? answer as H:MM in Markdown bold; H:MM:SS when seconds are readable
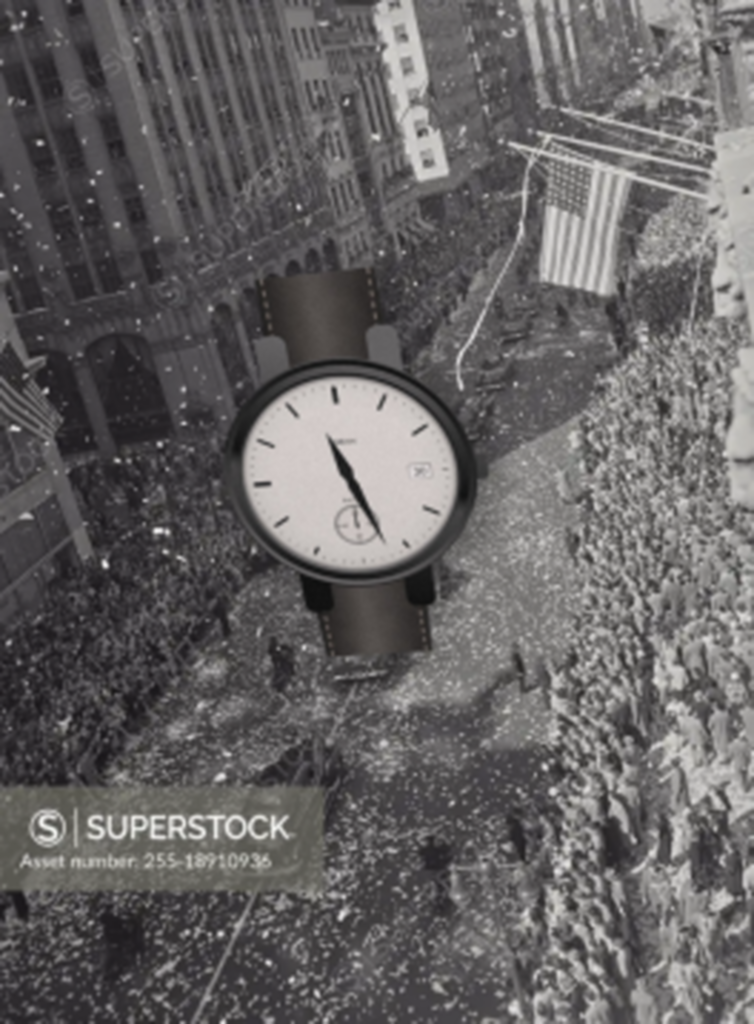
**11:27**
